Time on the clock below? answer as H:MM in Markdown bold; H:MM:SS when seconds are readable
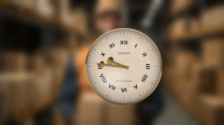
**9:46**
